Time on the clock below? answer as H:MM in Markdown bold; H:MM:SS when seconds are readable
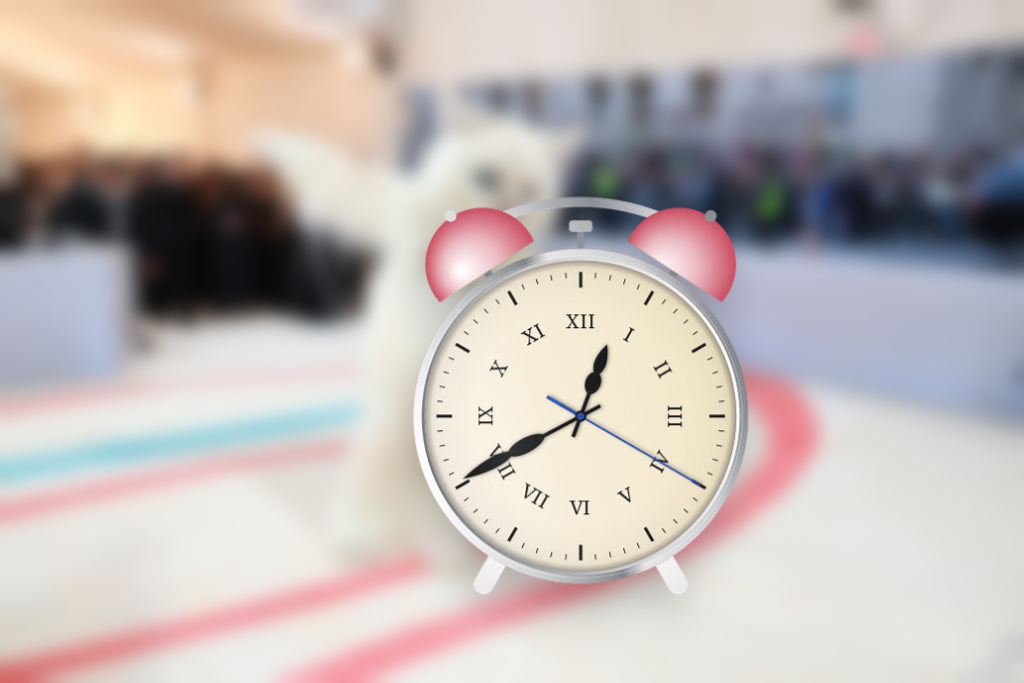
**12:40:20**
